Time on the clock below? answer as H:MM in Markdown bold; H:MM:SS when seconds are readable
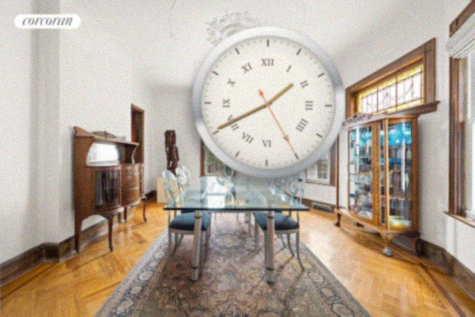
**1:40:25**
